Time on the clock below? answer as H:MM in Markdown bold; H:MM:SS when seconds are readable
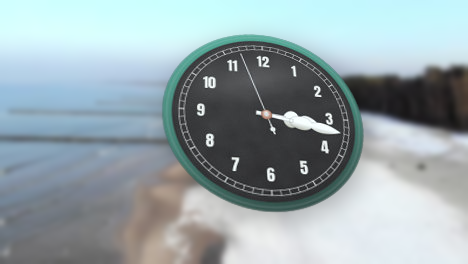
**3:16:57**
